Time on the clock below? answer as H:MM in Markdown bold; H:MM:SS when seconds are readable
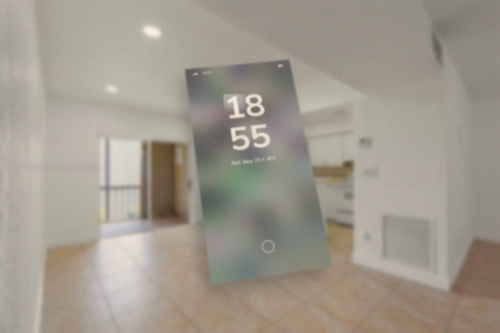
**18:55**
